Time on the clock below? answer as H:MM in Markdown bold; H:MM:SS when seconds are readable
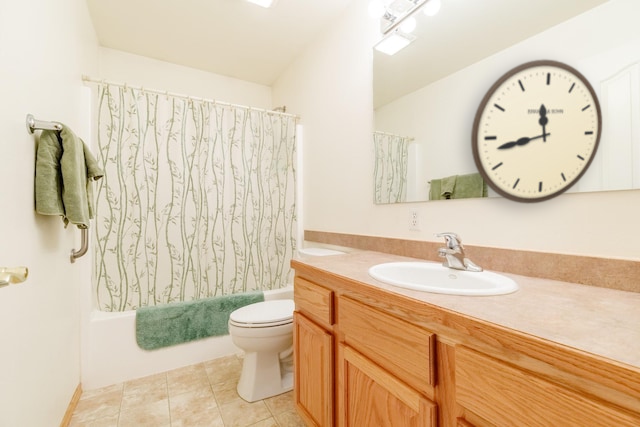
**11:43**
